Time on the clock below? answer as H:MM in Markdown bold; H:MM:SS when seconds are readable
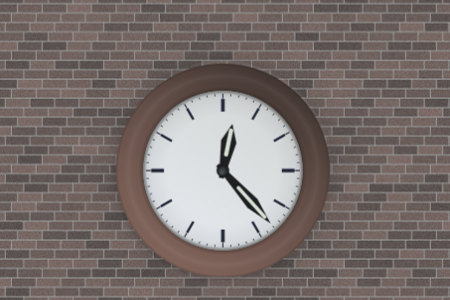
**12:23**
